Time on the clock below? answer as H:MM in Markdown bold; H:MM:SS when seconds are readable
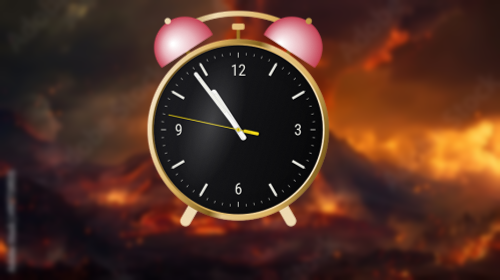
**10:53:47**
